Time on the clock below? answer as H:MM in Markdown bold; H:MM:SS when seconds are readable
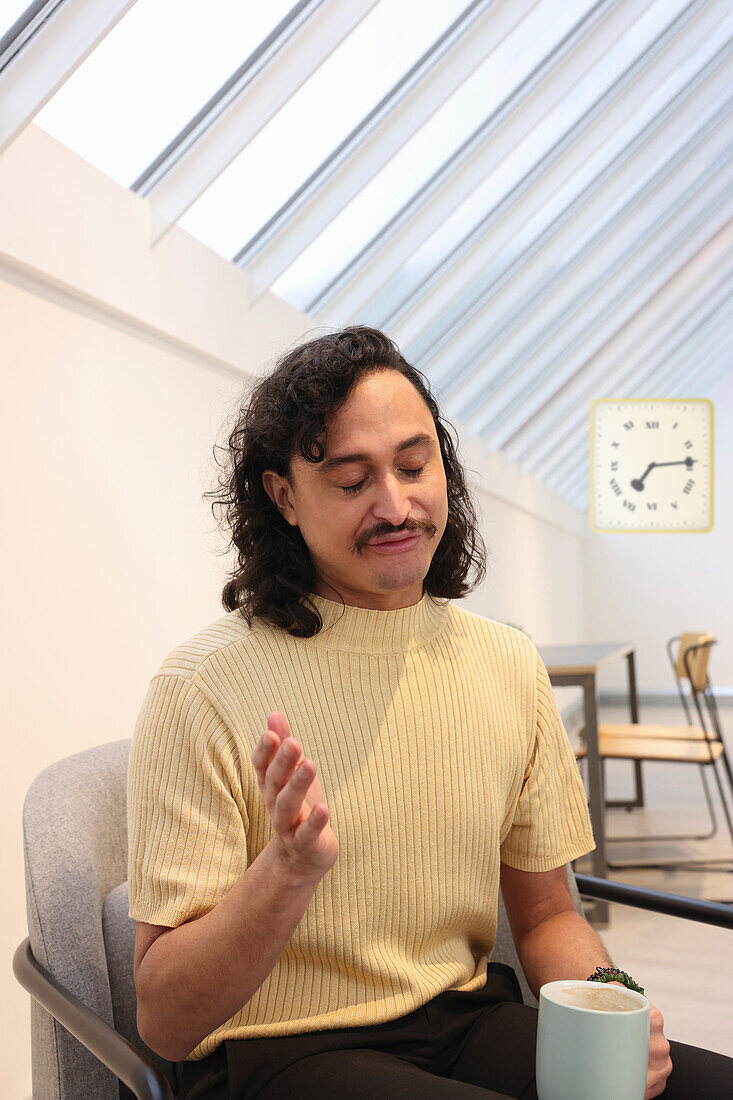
**7:14**
